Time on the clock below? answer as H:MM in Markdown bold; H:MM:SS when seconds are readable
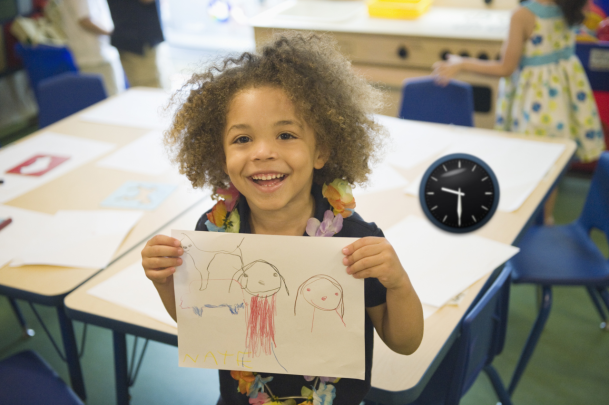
**9:30**
